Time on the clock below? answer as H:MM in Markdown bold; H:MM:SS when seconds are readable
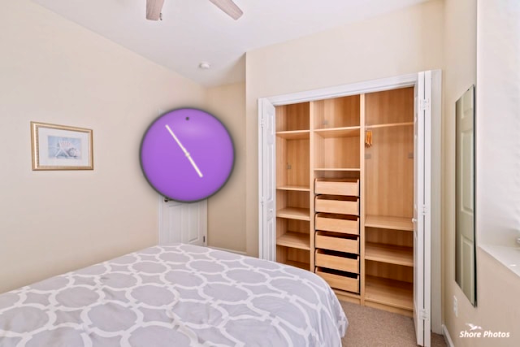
**4:54**
